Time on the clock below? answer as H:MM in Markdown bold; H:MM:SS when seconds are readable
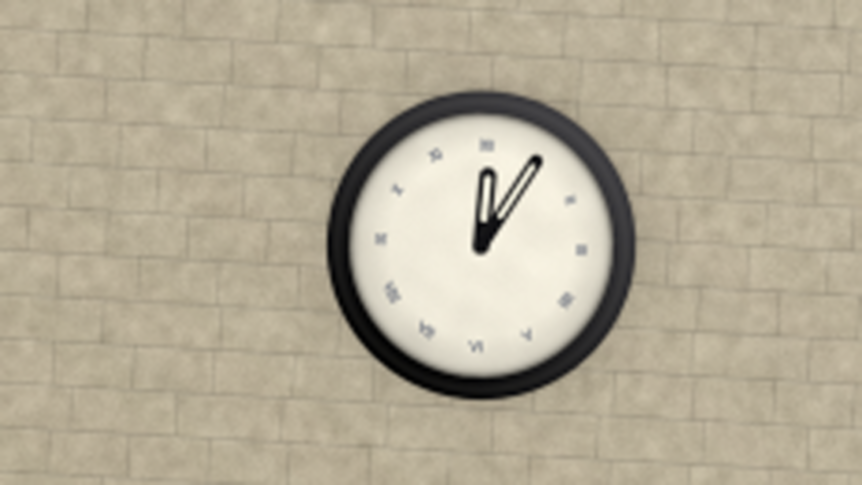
**12:05**
